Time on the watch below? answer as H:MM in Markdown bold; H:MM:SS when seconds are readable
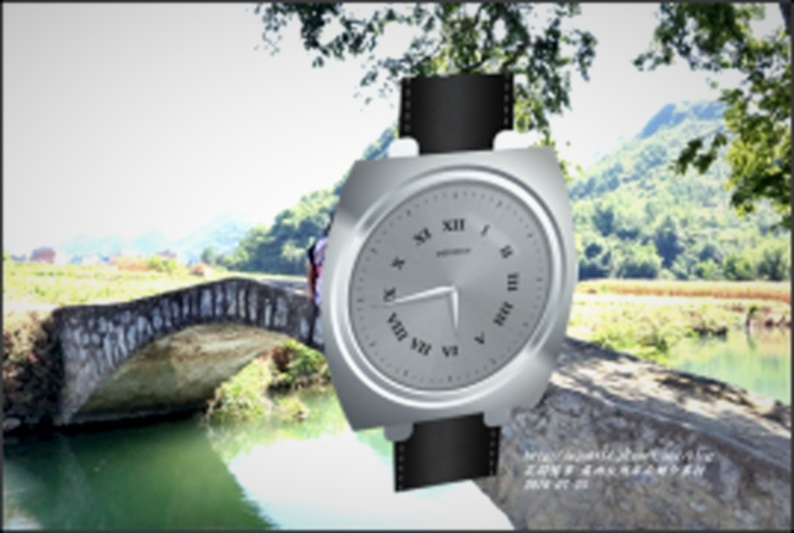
**5:44**
